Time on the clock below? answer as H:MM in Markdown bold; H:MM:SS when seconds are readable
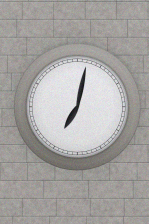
**7:02**
